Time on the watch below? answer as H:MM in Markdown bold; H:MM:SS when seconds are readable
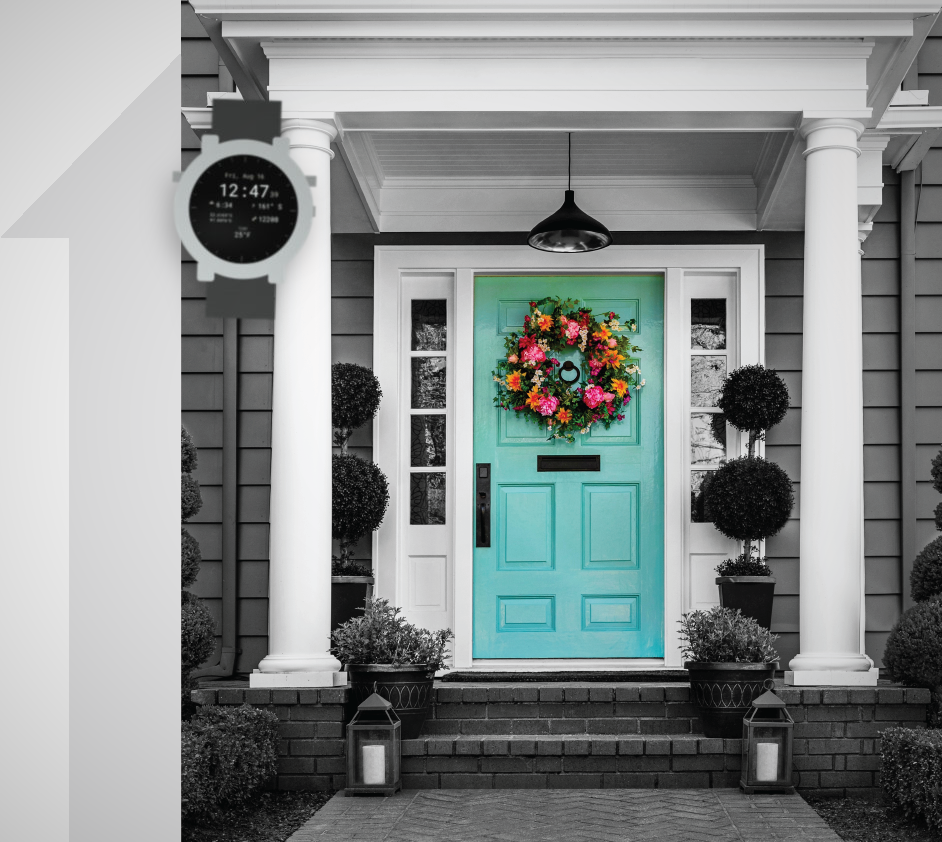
**12:47**
